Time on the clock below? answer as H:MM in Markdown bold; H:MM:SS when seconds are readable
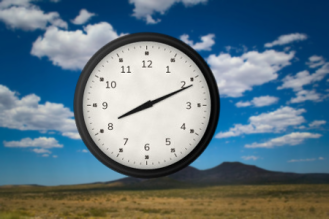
**8:11**
